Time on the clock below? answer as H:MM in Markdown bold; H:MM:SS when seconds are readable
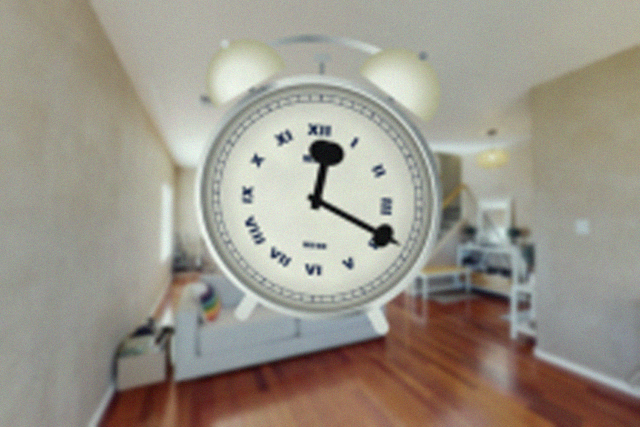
**12:19**
